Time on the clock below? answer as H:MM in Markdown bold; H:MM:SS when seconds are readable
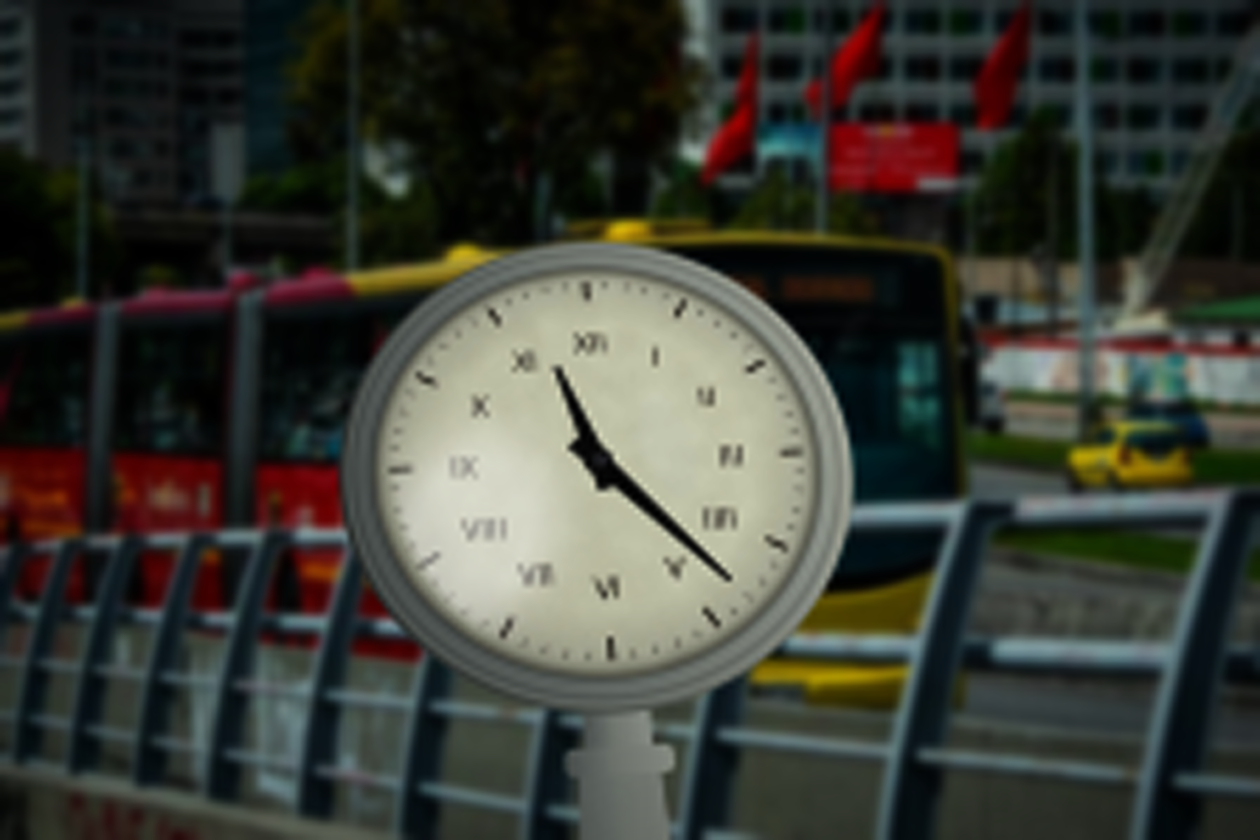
**11:23**
